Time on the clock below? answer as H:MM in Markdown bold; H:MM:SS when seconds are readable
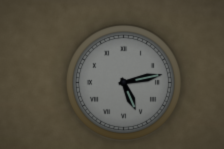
**5:13**
